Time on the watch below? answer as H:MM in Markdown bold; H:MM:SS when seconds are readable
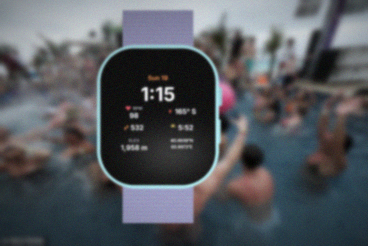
**1:15**
